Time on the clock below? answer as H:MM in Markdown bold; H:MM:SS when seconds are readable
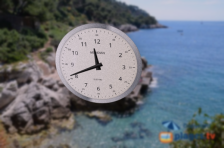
**11:41**
